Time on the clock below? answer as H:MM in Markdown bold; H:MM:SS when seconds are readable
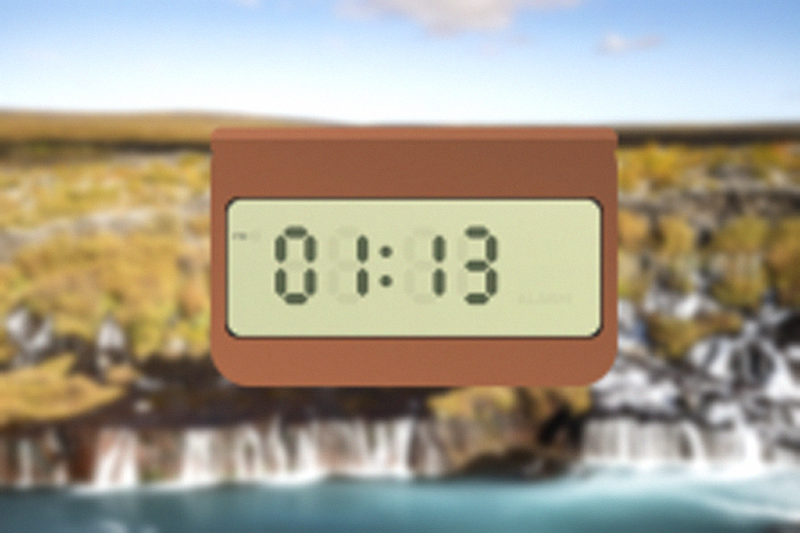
**1:13**
